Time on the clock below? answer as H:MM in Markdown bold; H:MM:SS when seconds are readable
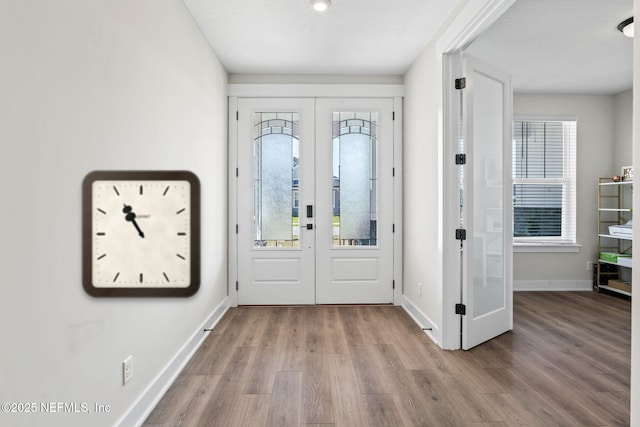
**10:55**
